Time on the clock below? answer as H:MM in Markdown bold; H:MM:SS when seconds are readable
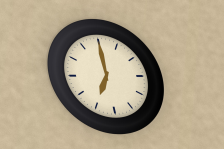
**7:00**
